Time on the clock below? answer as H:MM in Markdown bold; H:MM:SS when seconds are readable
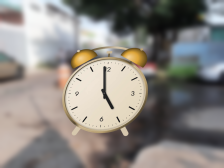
**4:59**
